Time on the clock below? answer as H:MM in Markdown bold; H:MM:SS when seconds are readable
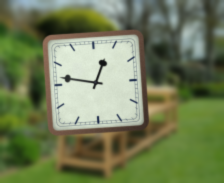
**12:47**
